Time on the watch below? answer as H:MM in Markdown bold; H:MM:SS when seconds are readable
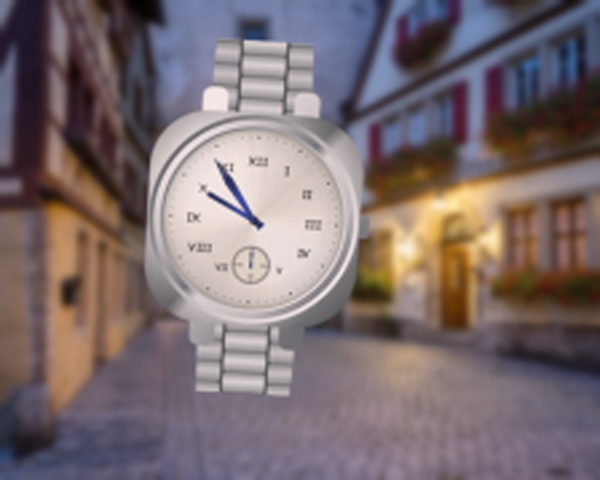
**9:54**
